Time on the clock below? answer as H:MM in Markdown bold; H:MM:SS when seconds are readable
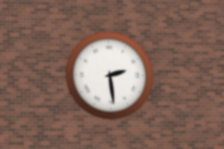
**2:29**
